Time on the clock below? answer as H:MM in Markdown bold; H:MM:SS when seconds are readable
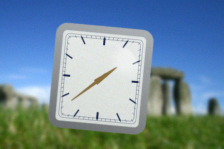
**1:38**
